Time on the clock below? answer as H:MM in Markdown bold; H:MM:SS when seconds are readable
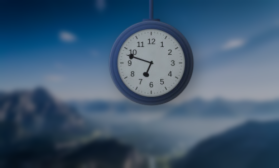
**6:48**
